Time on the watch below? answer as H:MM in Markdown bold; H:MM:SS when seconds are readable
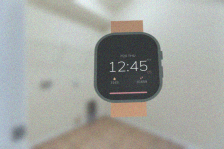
**12:45**
